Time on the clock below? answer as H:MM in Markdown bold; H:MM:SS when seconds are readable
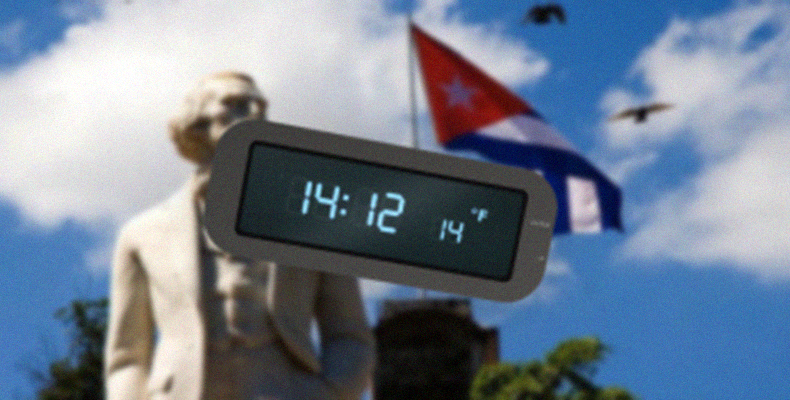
**14:12**
